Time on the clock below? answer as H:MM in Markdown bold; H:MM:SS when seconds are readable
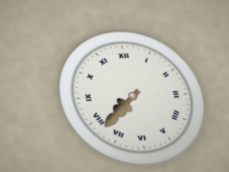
**7:38**
